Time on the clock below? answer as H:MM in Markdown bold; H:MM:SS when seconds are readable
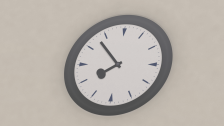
**7:53**
